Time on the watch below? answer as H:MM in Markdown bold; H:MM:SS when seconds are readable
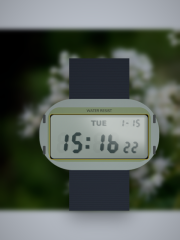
**15:16:22**
